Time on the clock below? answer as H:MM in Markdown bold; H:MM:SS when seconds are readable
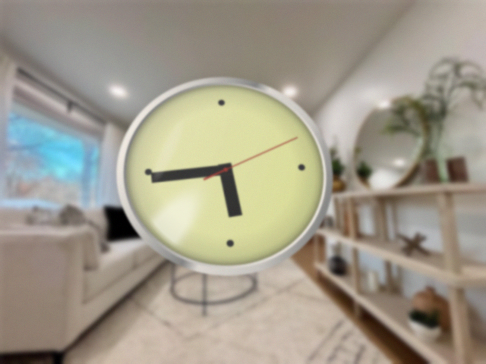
**5:44:11**
